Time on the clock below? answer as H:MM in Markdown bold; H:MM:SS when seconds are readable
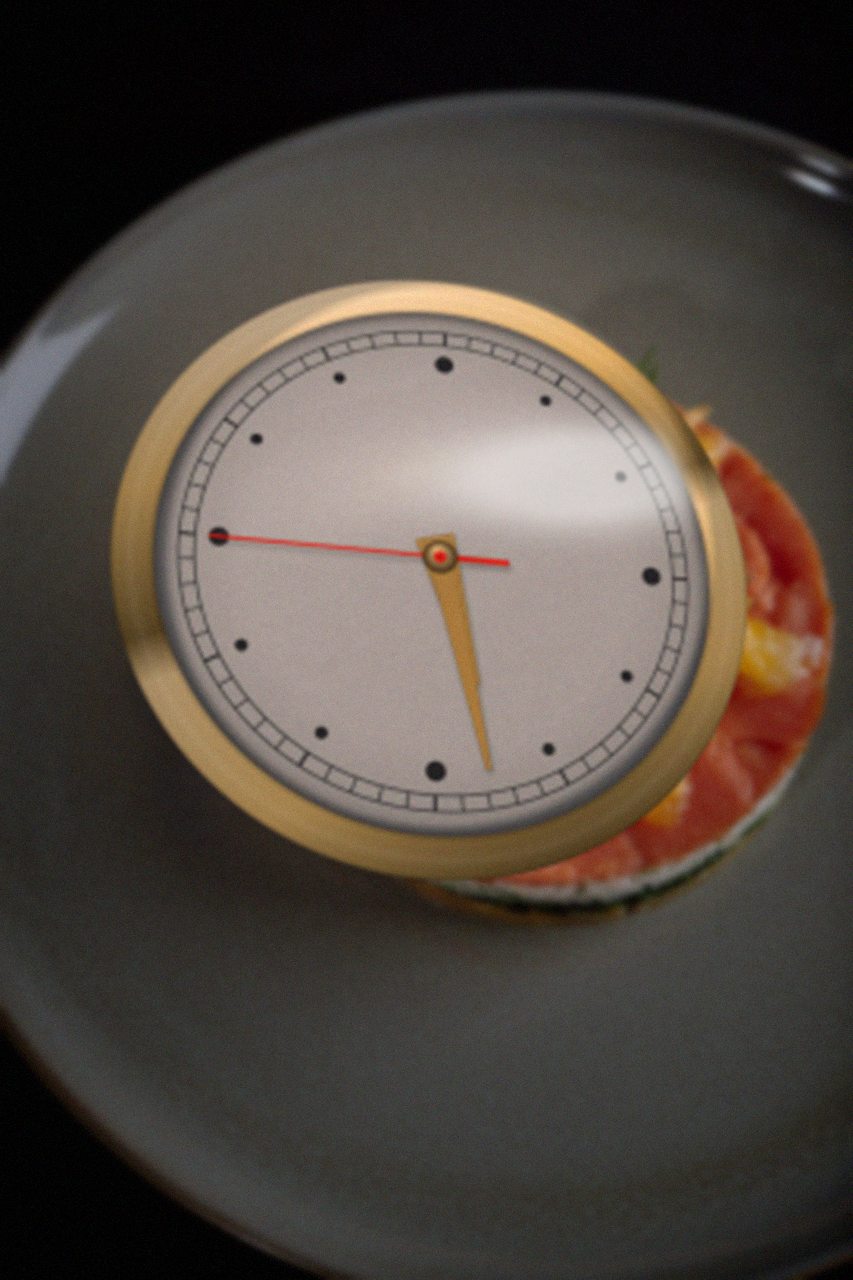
**5:27:45**
